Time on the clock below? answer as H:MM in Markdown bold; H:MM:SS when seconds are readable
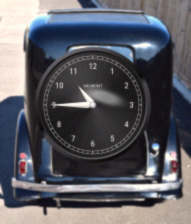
**10:45**
